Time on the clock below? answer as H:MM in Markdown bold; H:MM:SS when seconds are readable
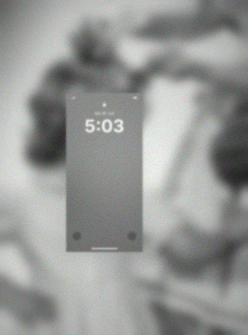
**5:03**
